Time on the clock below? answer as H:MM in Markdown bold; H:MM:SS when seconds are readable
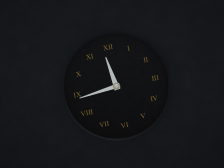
**11:44**
